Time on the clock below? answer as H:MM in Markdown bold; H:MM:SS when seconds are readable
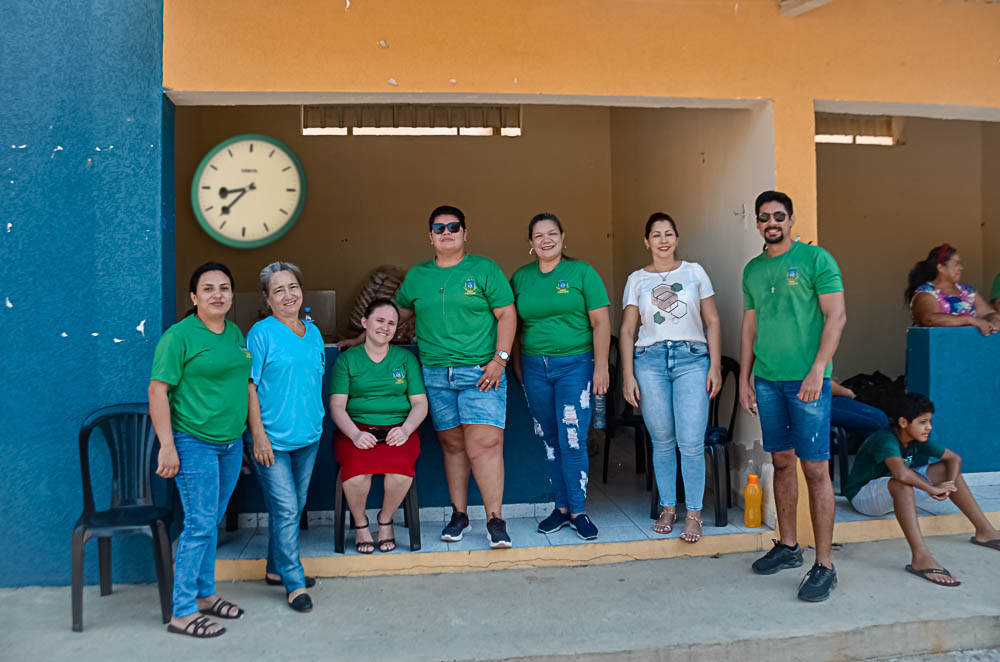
**8:37**
